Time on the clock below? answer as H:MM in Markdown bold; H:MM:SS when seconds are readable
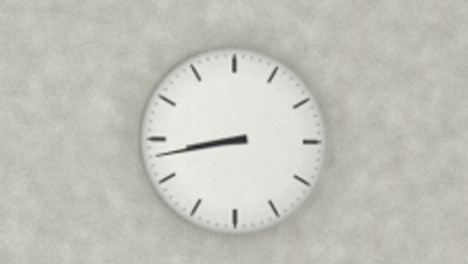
**8:43**
